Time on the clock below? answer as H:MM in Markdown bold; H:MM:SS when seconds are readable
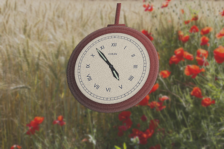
**4:53**
